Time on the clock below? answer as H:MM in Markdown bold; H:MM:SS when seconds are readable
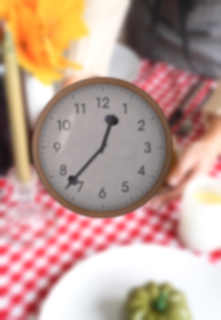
**12:37**
